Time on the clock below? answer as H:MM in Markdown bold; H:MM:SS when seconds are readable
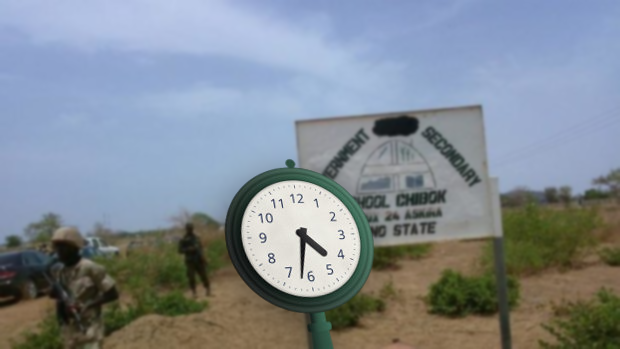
**4:32**
